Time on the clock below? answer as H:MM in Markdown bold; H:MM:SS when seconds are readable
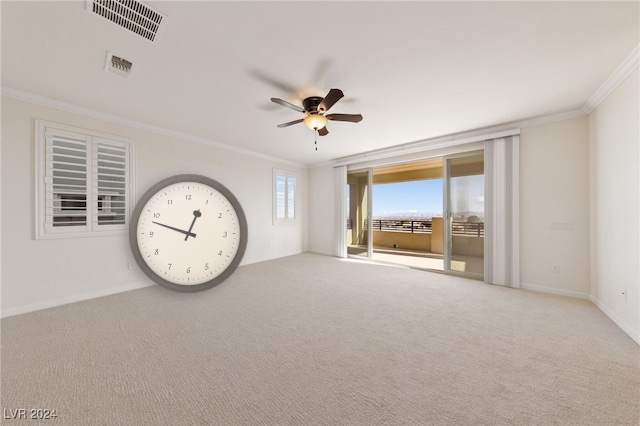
**12:48**
